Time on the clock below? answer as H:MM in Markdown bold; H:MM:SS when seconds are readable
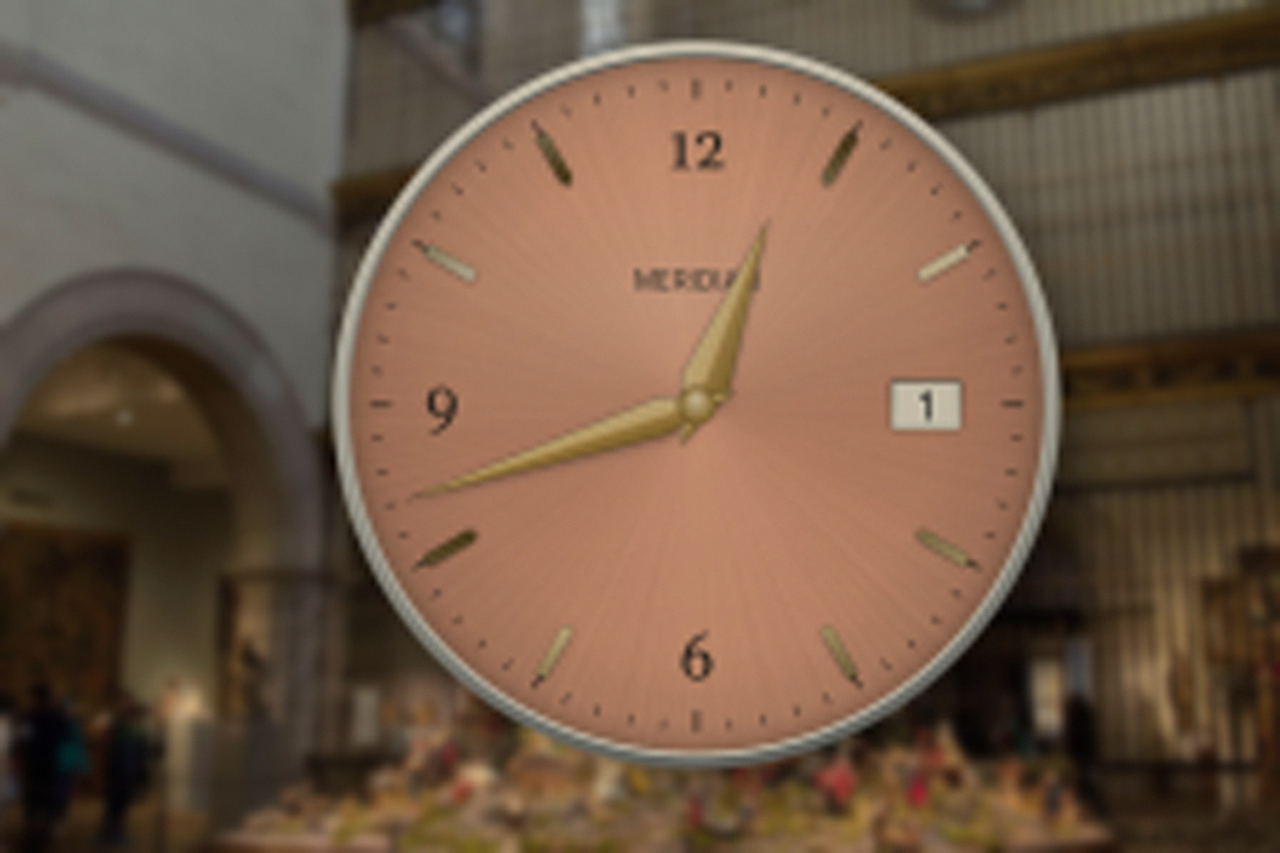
**12:42**
